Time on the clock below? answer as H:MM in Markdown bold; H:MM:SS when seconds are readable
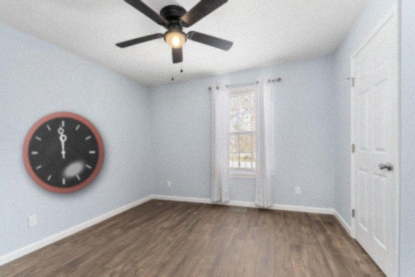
**11:59**
